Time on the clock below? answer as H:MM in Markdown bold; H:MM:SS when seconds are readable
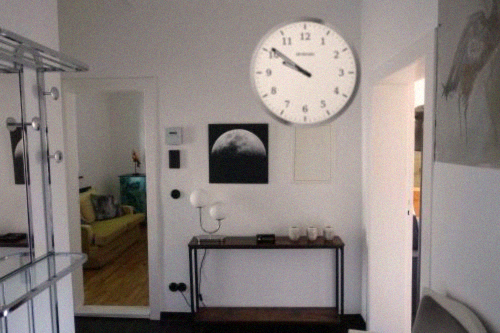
**9:51**
